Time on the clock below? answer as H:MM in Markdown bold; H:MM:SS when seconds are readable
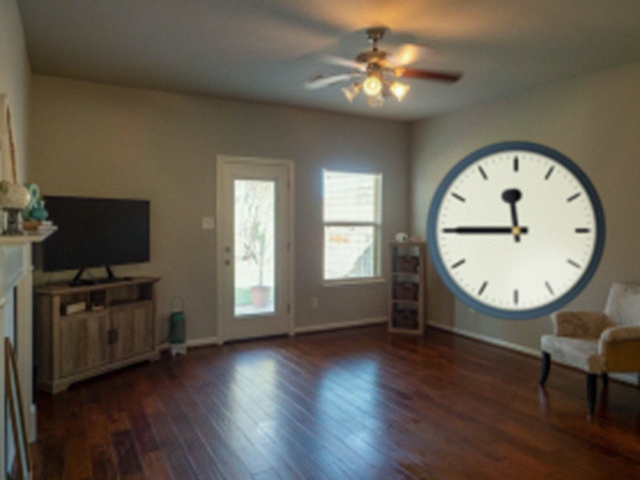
**11:45**
